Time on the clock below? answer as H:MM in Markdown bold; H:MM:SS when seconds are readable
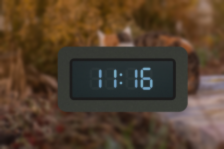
**11:16**
